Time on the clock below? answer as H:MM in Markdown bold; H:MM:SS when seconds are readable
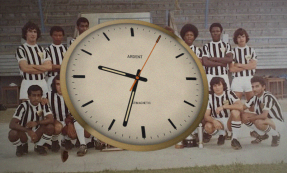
**9:33:05**
